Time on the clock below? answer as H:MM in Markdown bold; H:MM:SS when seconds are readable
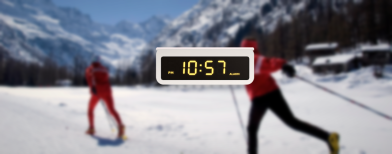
**10:57**
